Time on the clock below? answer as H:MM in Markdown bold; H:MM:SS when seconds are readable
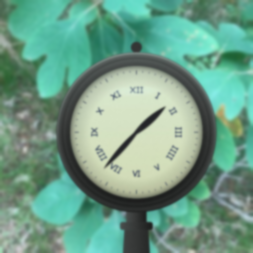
**1:37**
